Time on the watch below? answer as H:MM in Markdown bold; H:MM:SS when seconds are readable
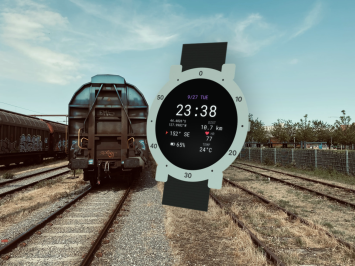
**23:38**
